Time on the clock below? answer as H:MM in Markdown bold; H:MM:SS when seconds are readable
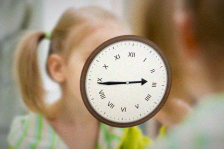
**2:44**
